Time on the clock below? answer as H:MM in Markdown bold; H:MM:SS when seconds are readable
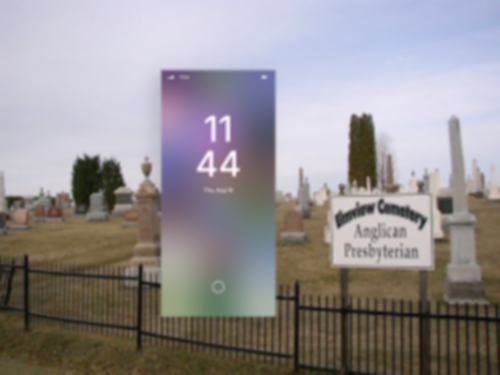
**11:44**
